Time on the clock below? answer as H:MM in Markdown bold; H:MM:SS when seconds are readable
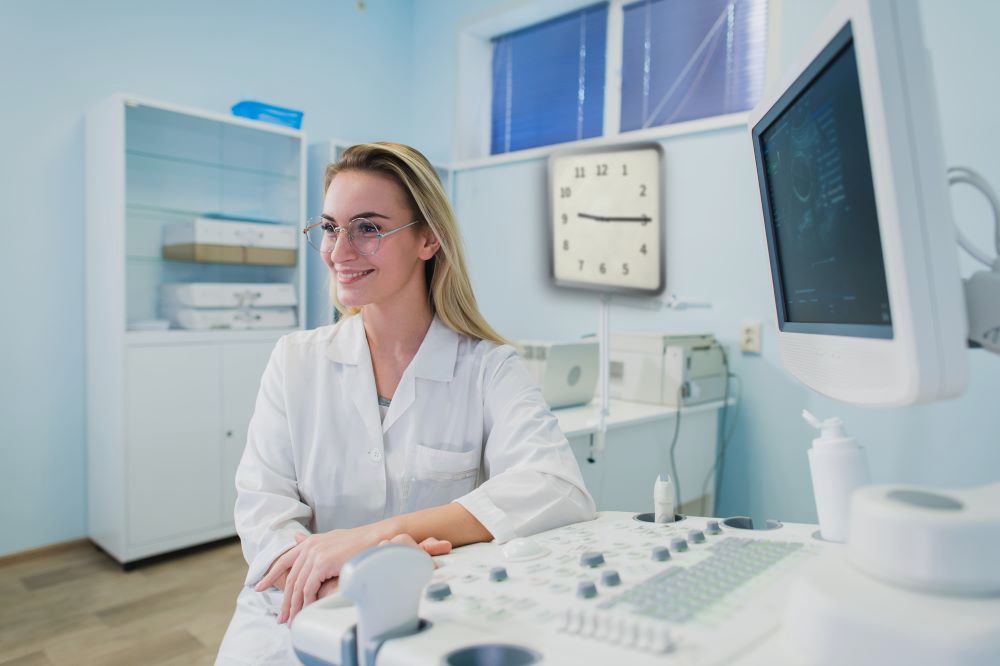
**9:15**
